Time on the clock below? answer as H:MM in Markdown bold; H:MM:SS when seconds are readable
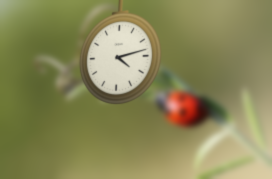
**4:13**
